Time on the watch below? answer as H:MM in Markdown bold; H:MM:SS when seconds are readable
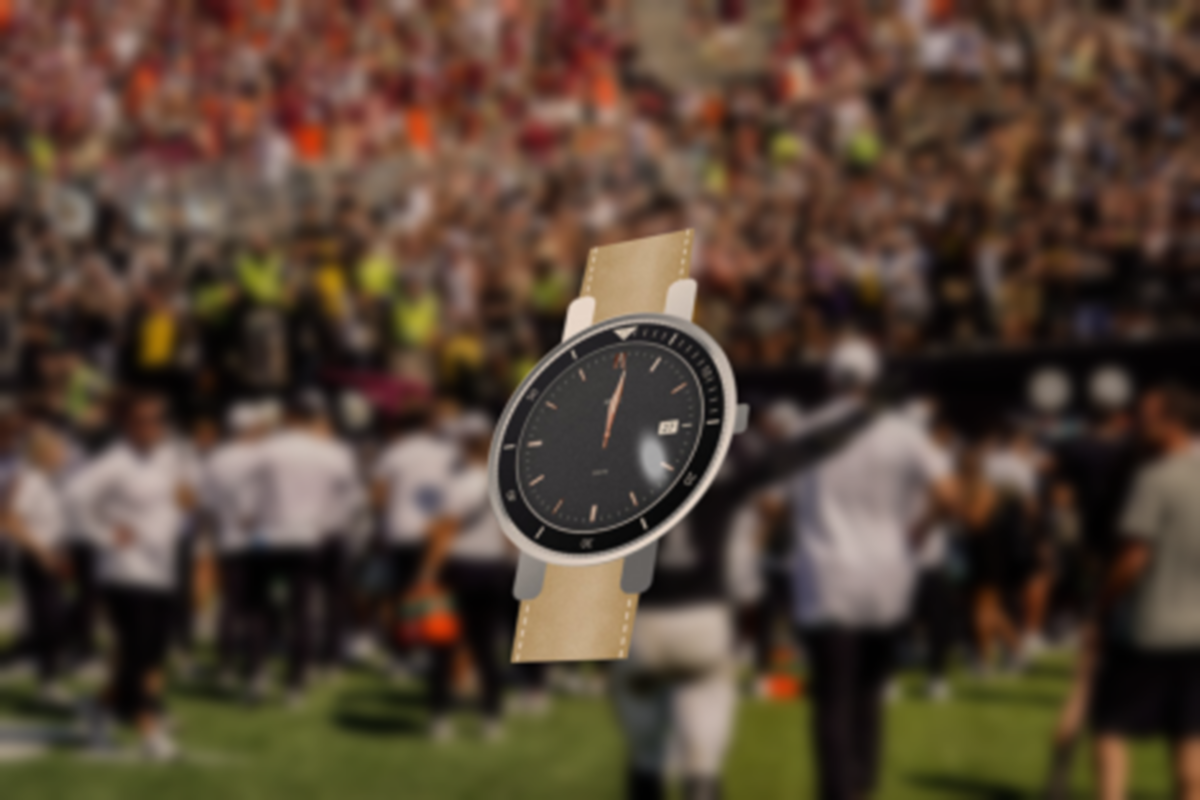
**12:01**
